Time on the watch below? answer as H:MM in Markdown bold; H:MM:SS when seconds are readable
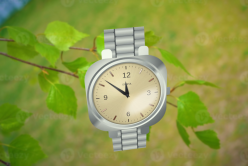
**11:52**
